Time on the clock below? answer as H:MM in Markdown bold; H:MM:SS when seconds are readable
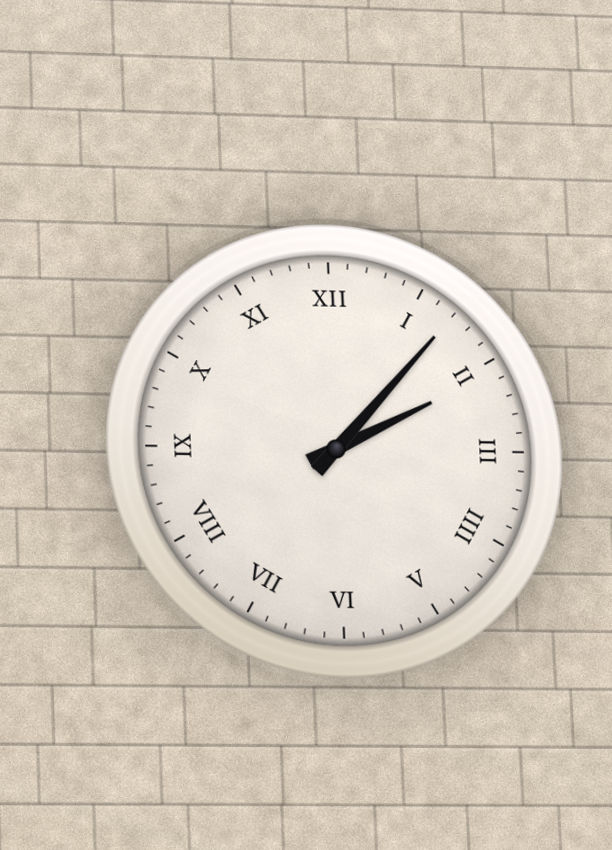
**2:07**
